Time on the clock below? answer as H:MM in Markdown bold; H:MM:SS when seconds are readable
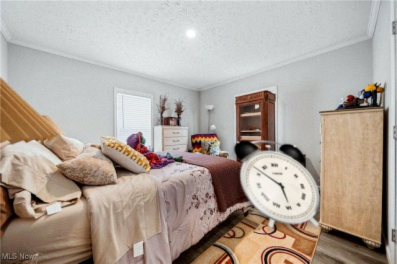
**5:52**
